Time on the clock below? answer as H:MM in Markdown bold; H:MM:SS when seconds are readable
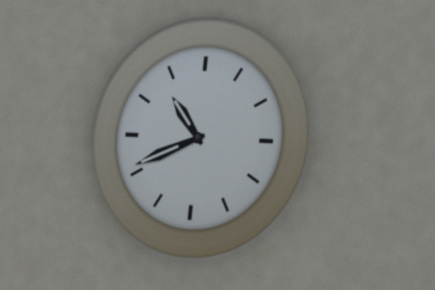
**10:41**
